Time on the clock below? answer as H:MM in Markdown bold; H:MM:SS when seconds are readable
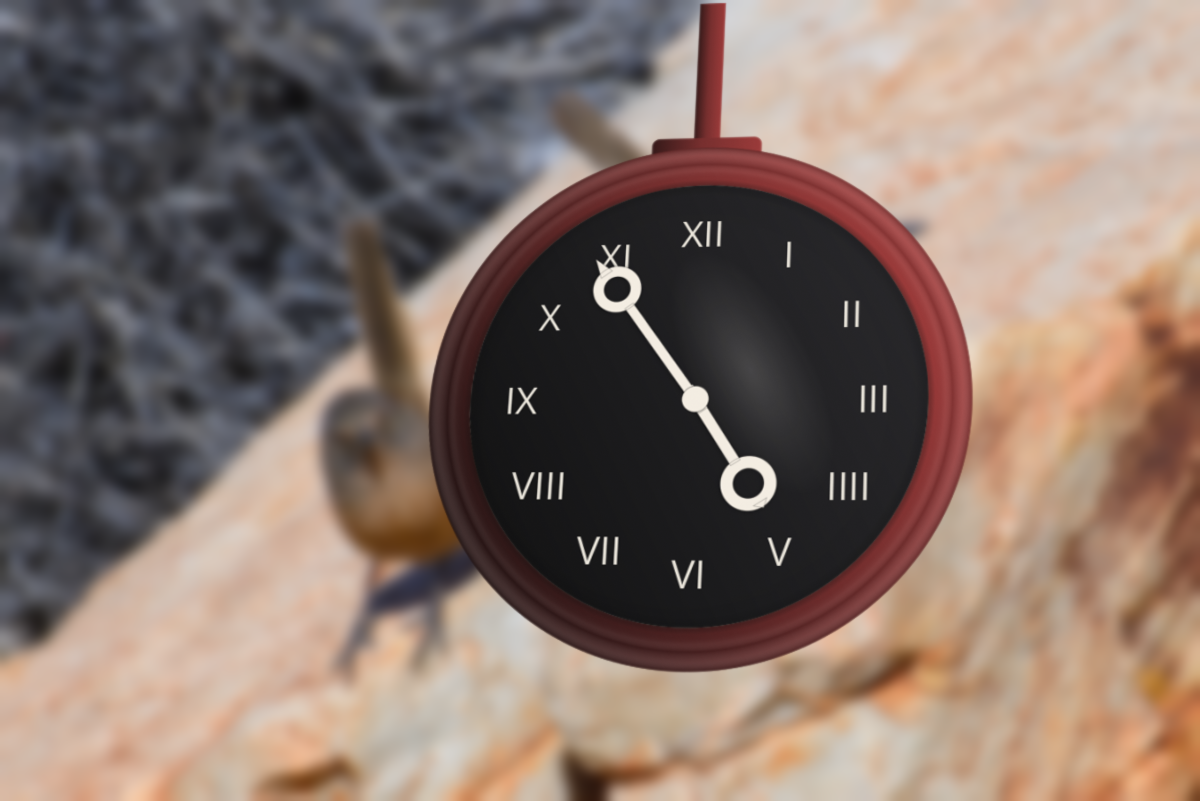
**4:54**
